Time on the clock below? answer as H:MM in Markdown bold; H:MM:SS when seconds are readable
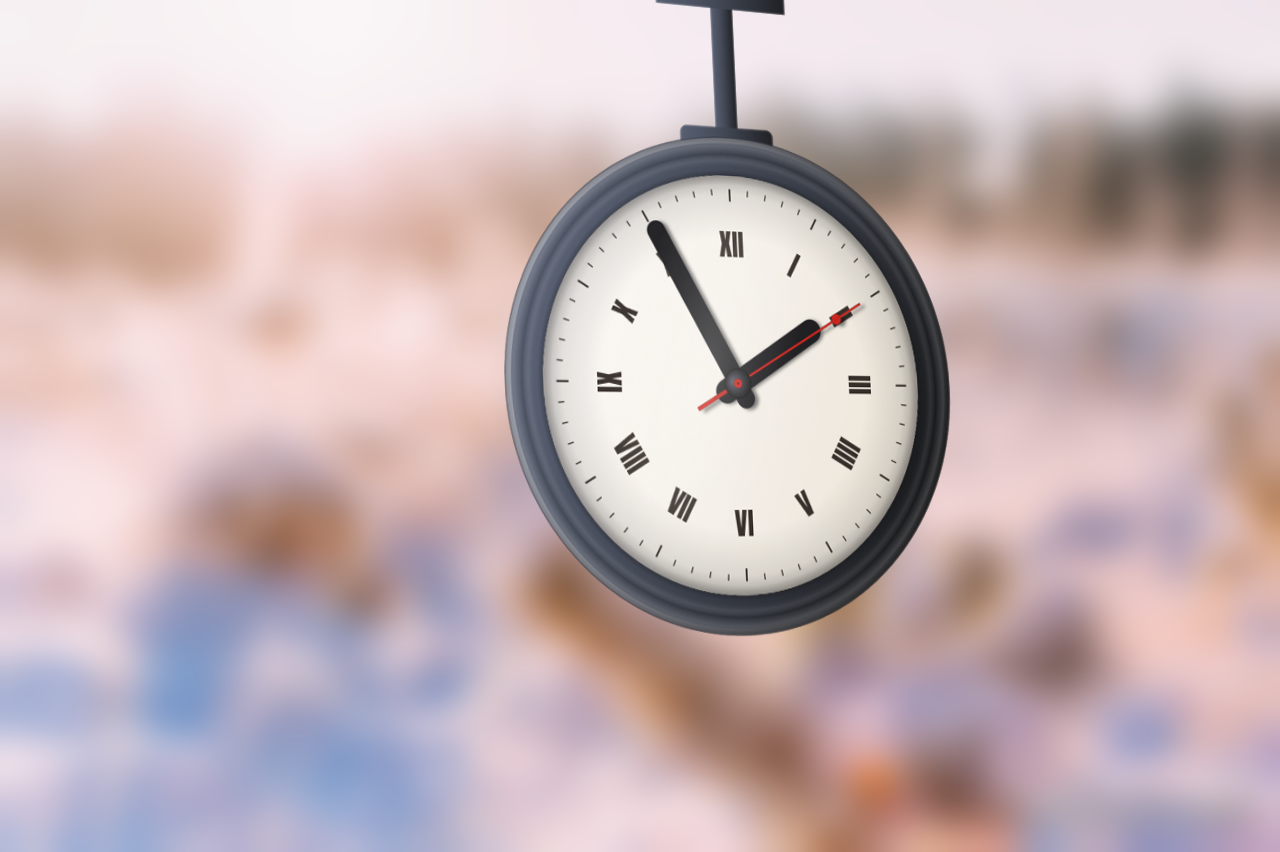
**1:55:10**
